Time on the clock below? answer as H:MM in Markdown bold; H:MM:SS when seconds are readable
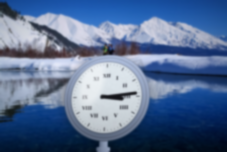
**3:14**
